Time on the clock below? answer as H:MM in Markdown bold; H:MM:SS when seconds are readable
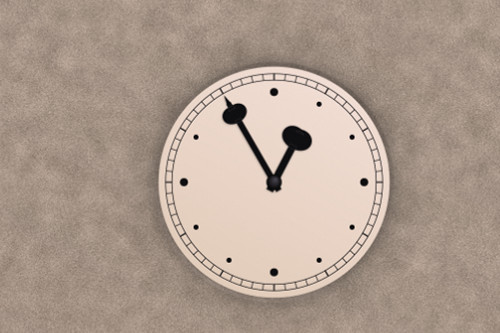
**12:55**
